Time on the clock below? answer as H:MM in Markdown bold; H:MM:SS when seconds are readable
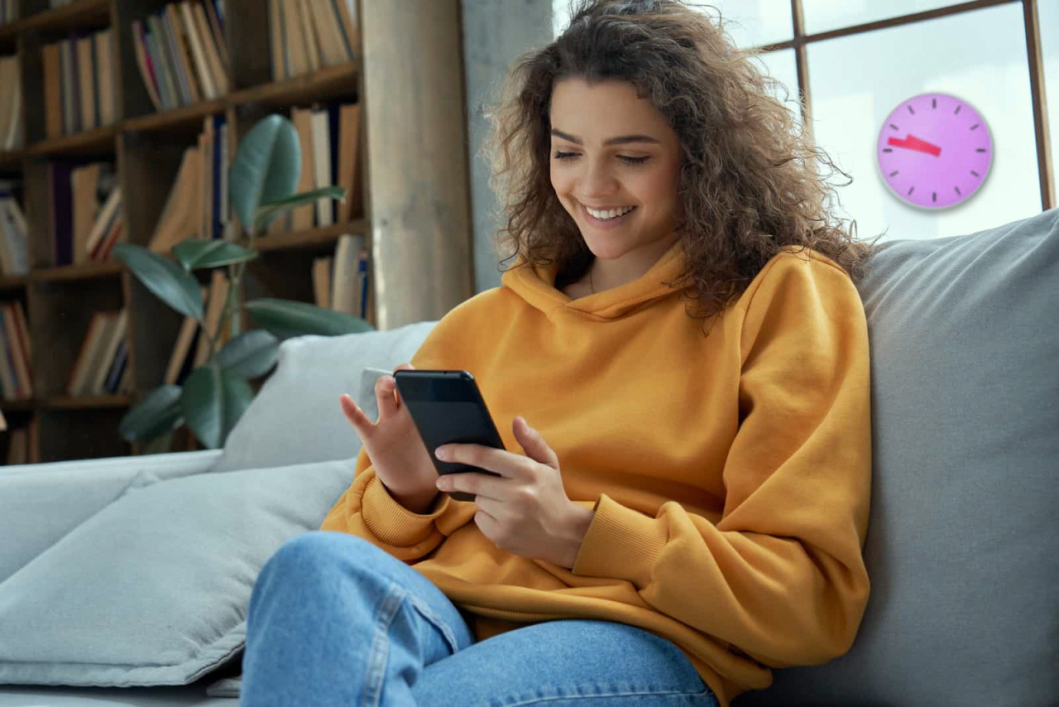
**9:47**
